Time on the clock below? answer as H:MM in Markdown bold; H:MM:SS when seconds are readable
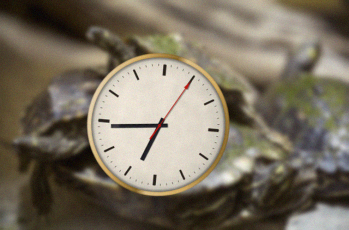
**6:44:05**
